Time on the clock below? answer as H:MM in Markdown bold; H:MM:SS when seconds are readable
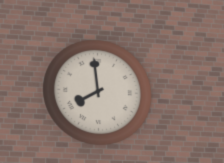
**7:59**
